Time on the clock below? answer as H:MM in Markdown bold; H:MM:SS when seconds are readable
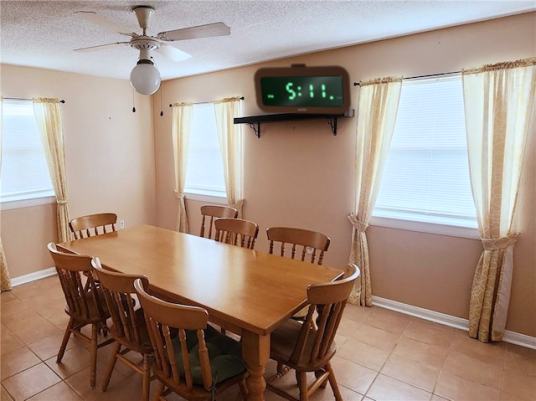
**5:11**
